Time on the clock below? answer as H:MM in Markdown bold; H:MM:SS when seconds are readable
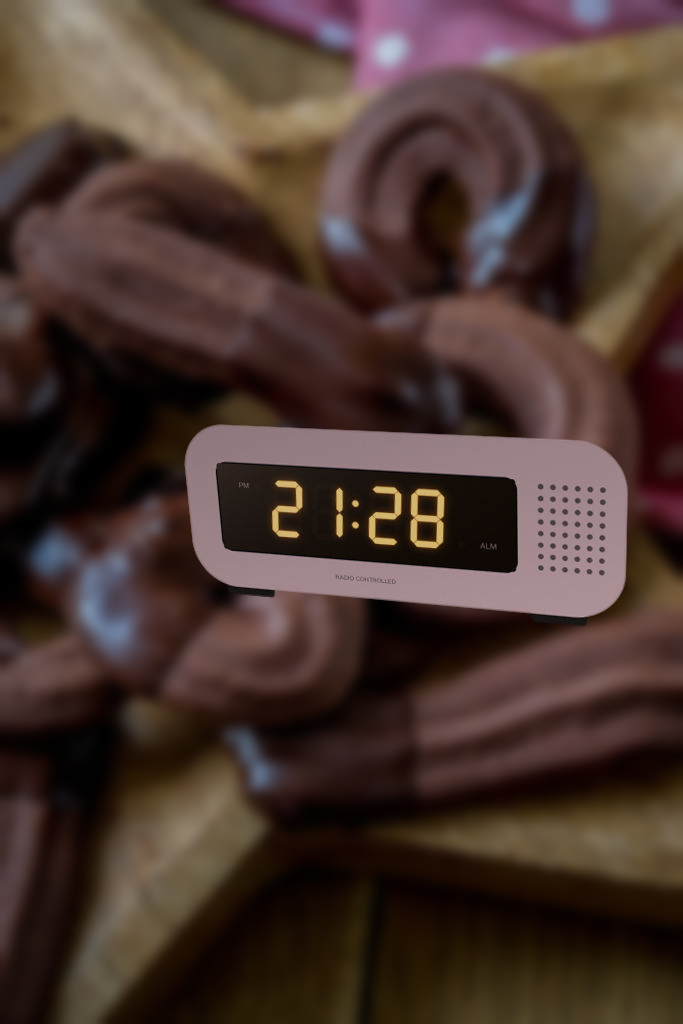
**21:28**
